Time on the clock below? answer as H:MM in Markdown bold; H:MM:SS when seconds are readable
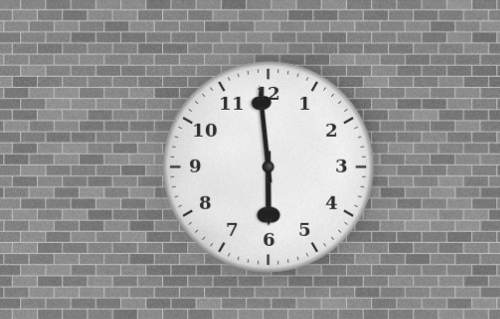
**5:59**
